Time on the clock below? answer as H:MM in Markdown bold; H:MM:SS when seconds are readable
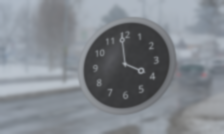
**3:59**
